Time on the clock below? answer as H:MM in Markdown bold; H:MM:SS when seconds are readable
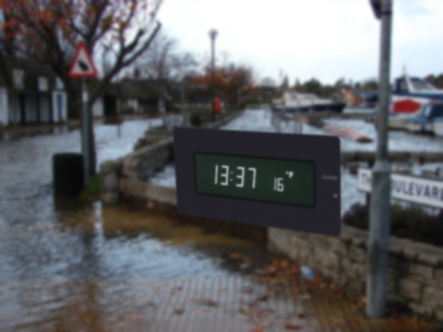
**13:37**
